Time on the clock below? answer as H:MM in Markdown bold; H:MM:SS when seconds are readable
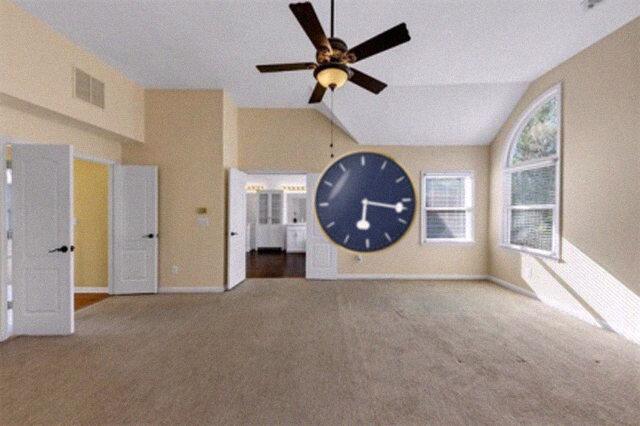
**6:17**
